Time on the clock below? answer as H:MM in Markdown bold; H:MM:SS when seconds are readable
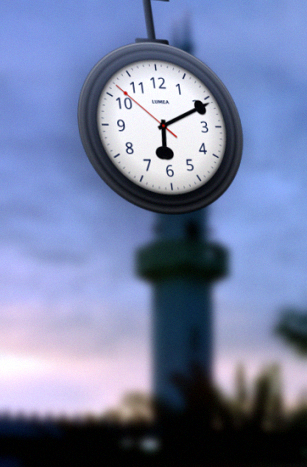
**6:10:52**
